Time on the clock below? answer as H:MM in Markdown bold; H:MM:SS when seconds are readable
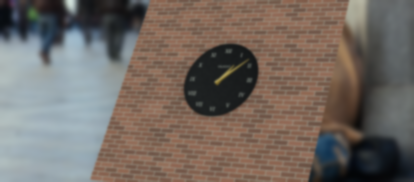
**1:08**
